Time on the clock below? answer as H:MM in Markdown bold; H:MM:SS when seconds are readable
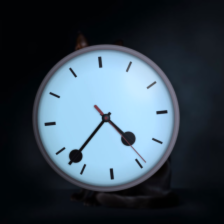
**4:37:24**
